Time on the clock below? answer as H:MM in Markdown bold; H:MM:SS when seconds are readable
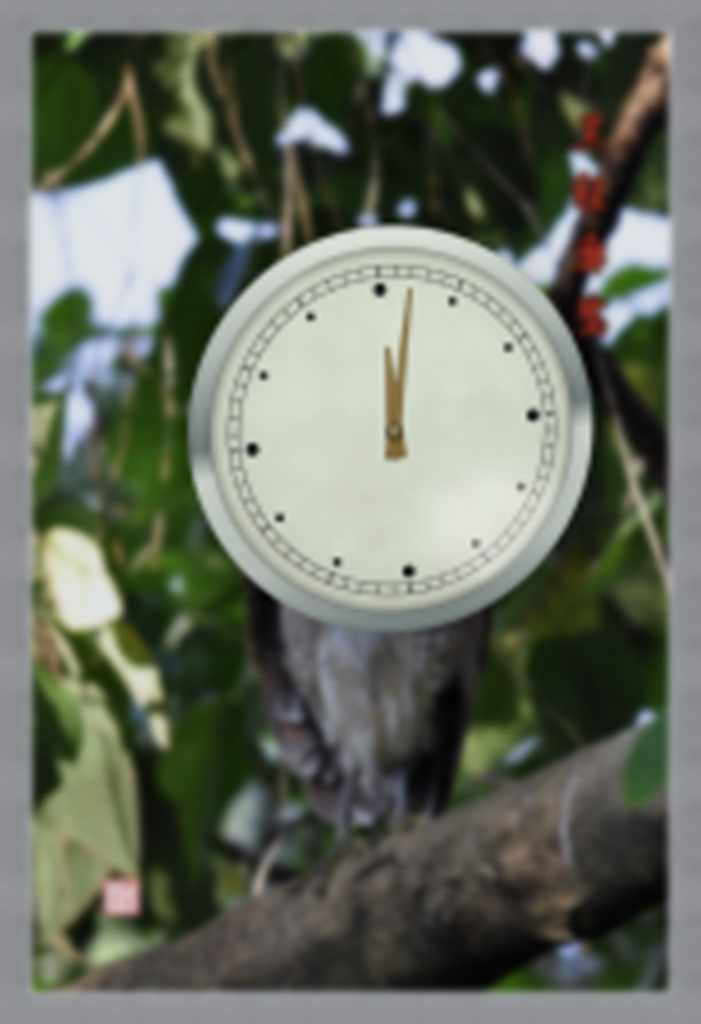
**12:02**
